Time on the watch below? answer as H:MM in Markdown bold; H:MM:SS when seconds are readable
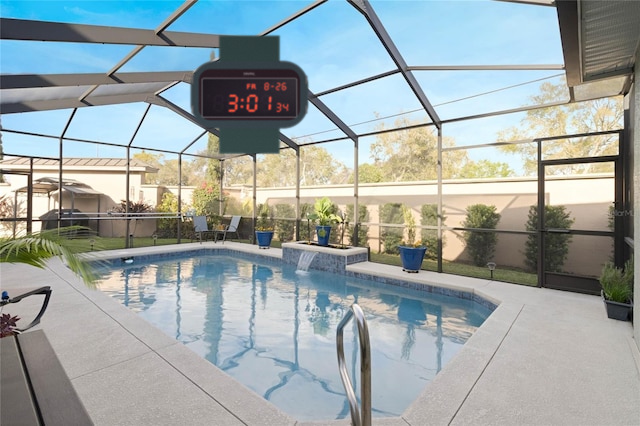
**3:01**
